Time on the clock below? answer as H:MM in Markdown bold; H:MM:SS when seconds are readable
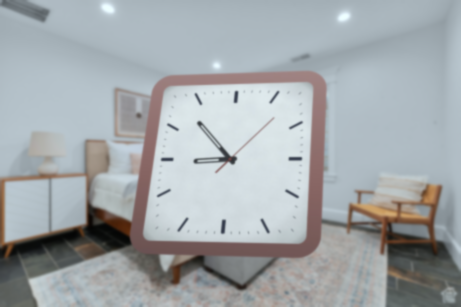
**8:53:07**
